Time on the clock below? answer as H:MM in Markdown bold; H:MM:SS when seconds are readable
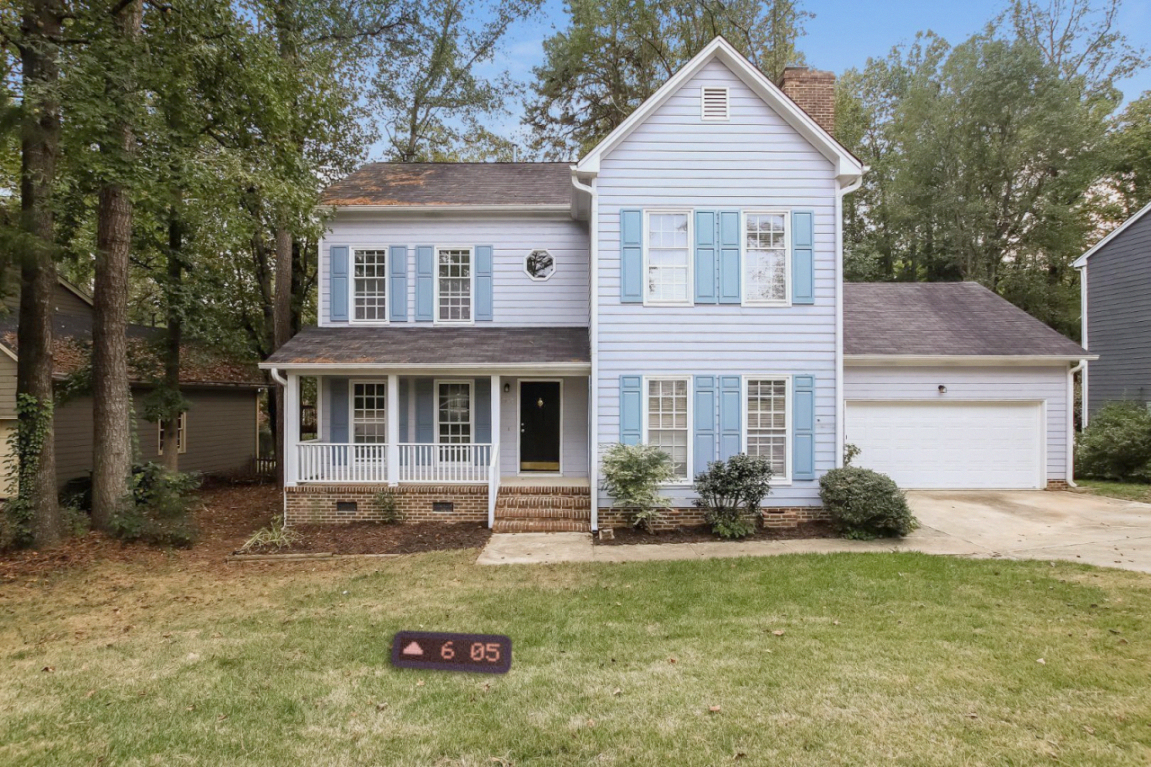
**6:05**
